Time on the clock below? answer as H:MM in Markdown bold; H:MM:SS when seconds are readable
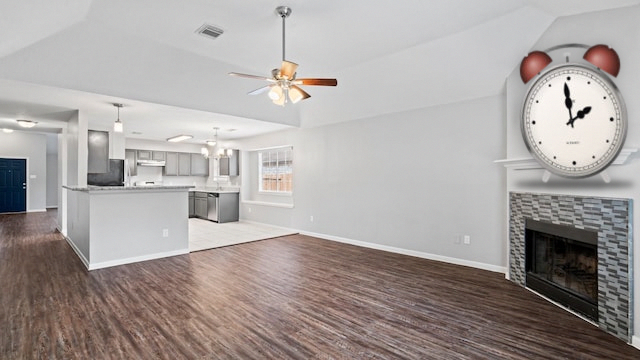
**1:59**
